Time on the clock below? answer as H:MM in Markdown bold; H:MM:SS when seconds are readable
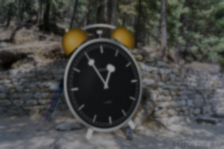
**12:55**
